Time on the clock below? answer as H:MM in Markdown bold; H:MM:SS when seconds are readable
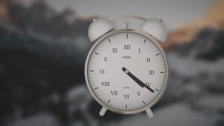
**4:21**
